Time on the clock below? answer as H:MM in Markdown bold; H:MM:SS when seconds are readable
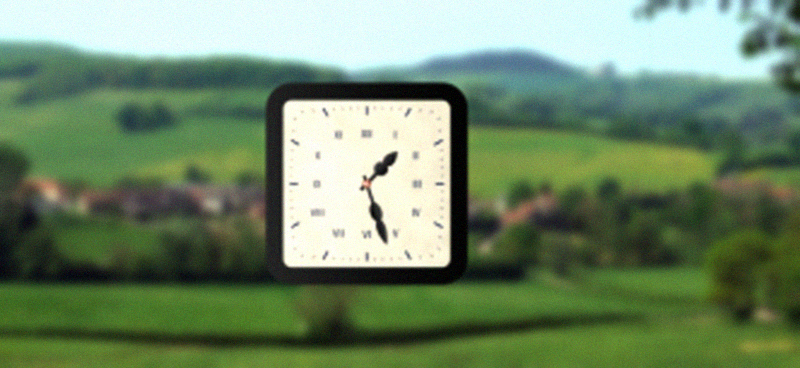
**1:27**
